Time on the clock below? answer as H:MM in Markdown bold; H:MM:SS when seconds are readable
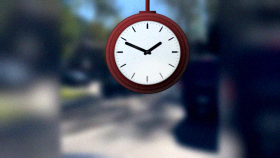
**1:49**
